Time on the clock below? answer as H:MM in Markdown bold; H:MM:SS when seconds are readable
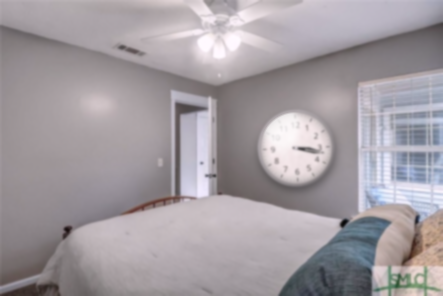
**3:17**
